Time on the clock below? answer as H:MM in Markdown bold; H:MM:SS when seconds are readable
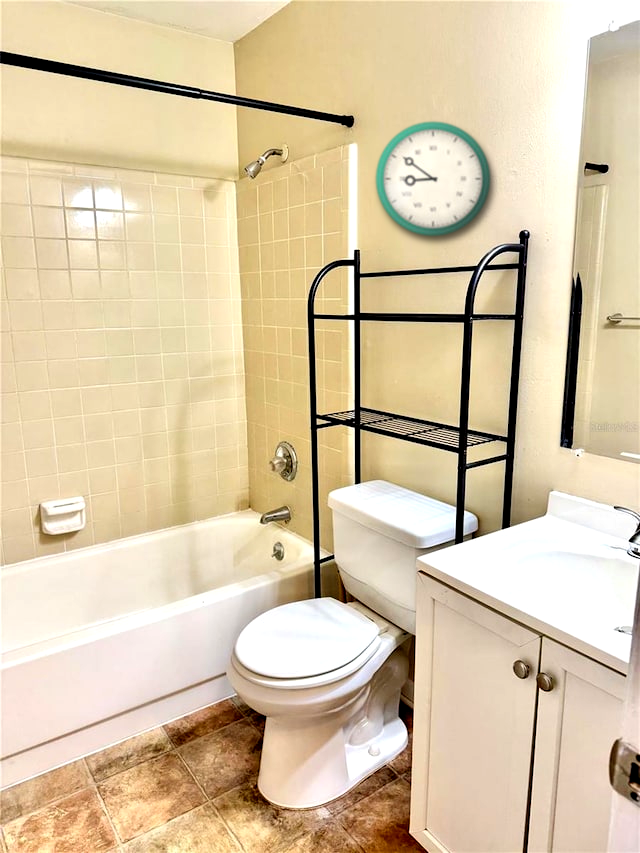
**8:51**
